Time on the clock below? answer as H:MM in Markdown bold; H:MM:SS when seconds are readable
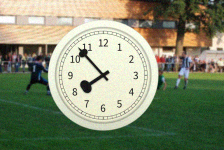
**7:53**
